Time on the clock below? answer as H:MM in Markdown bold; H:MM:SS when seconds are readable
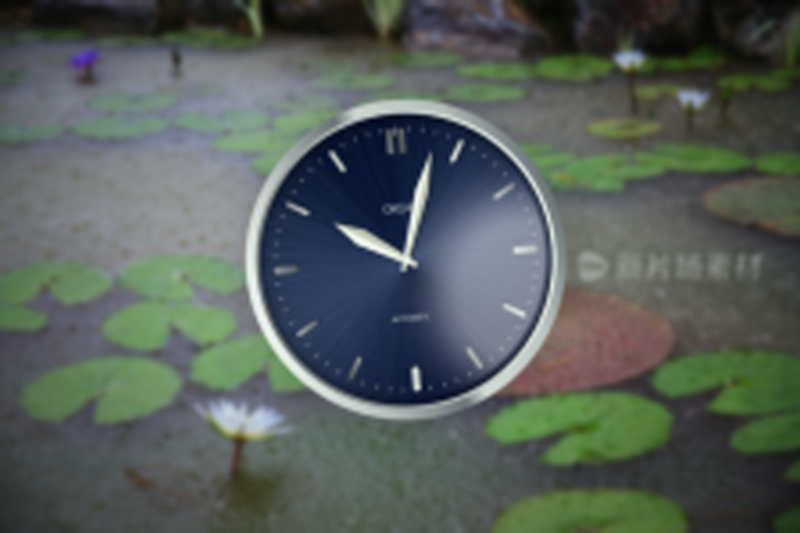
**10:03**
